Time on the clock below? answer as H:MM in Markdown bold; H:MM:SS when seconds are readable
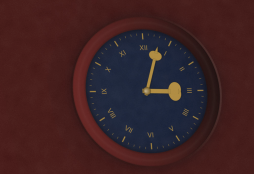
**3:03**
